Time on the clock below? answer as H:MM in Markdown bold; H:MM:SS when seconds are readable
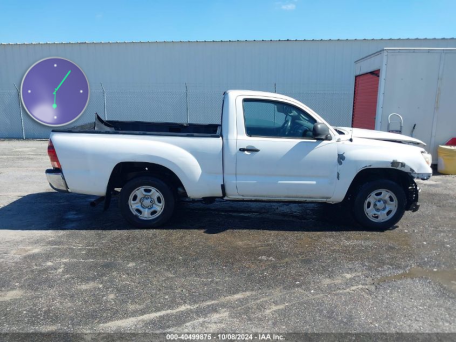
**6:06**
